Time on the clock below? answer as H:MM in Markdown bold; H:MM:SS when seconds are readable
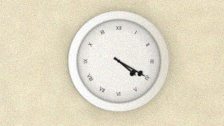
**4:20**
